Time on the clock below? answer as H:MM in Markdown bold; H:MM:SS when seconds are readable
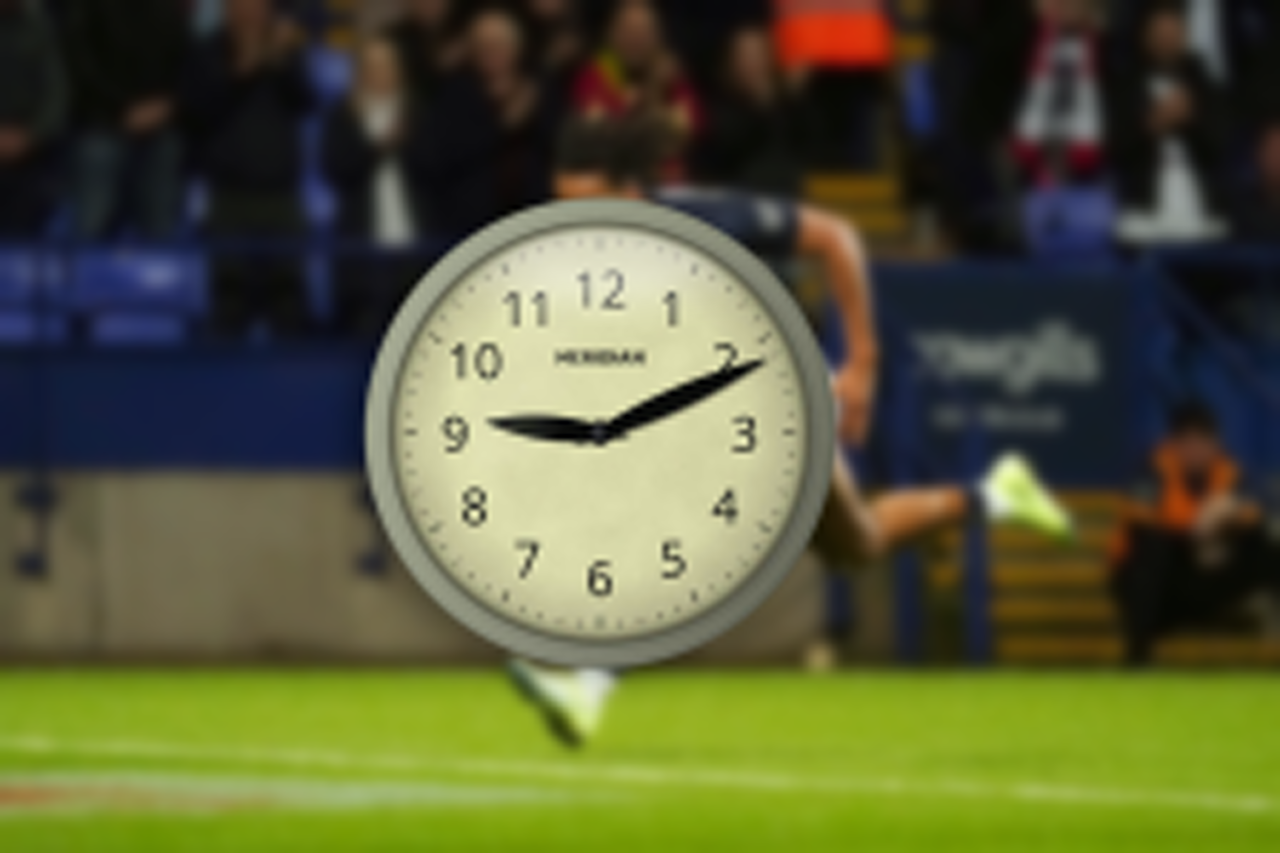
**9:11**
